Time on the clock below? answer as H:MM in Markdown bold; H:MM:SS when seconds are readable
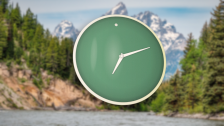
**7:13**
